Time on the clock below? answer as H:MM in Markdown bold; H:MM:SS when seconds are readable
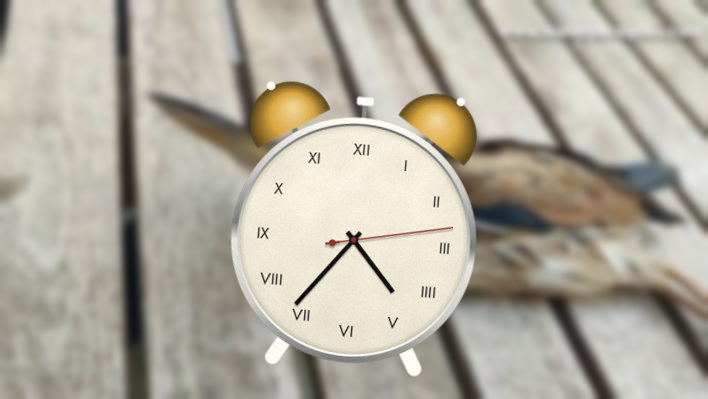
**4:36:13**
